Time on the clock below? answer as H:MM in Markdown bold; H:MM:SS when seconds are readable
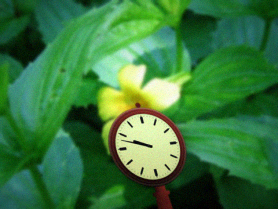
**9:48**
